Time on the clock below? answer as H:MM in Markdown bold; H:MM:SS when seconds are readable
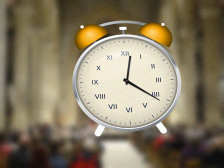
**12:21**
